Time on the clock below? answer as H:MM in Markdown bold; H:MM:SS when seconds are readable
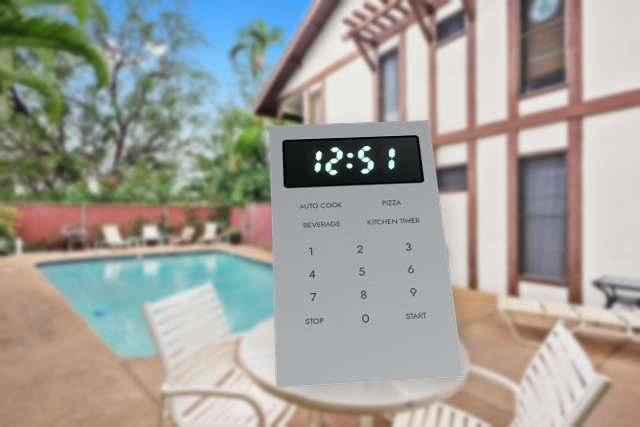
**12:51**
